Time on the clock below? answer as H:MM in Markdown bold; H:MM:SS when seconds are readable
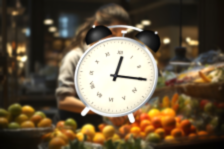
**12:15**
